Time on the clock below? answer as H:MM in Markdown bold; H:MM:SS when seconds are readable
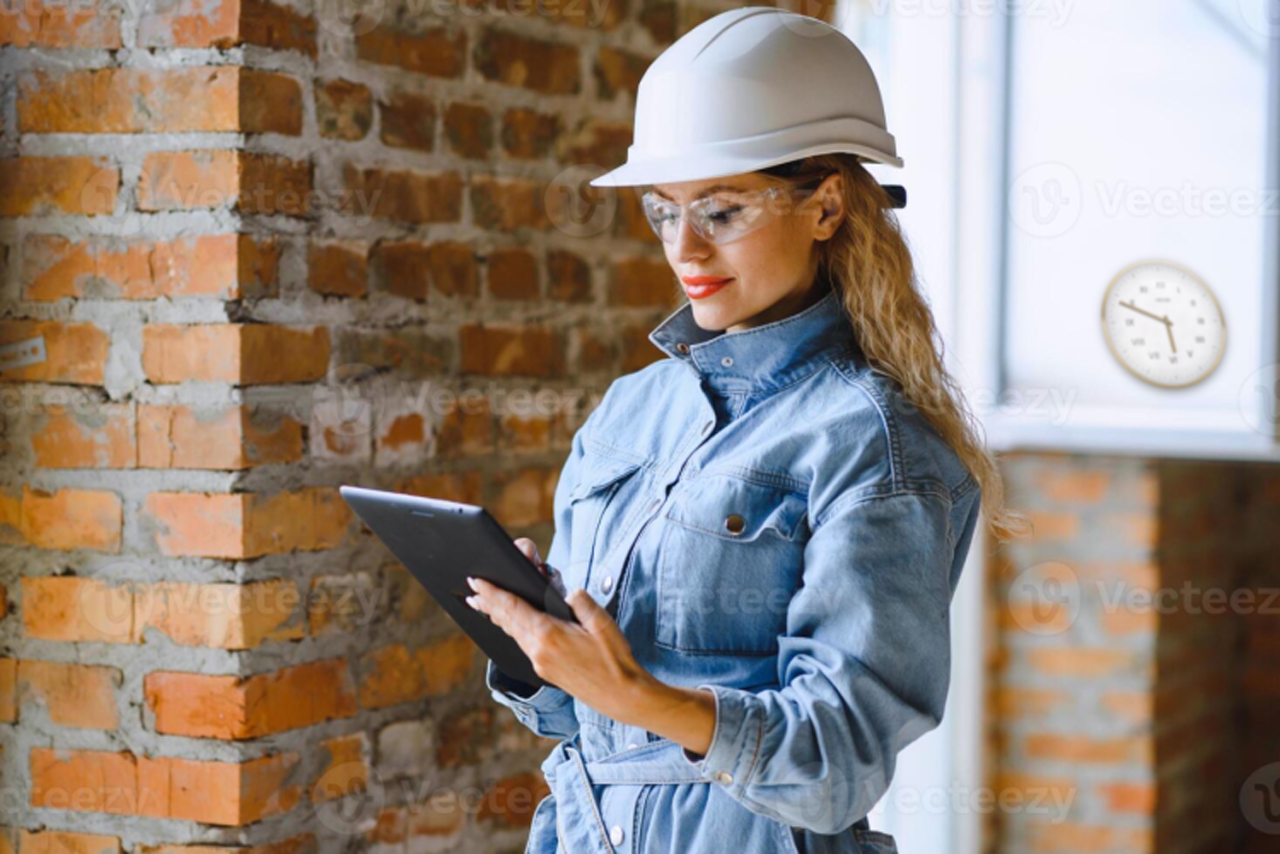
**5:49**
